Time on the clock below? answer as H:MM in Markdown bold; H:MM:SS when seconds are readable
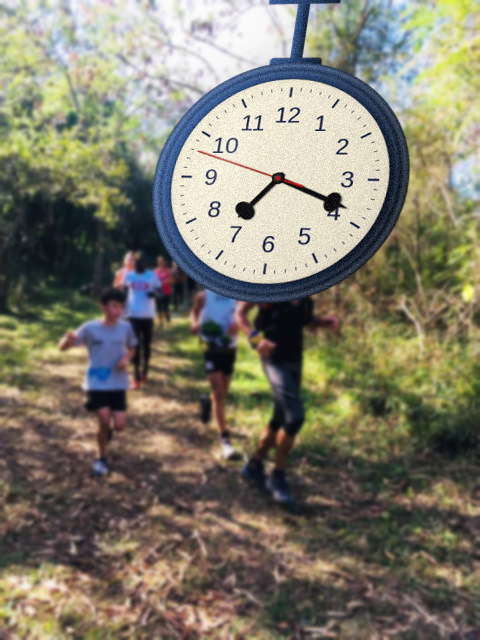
**7:18:48**
